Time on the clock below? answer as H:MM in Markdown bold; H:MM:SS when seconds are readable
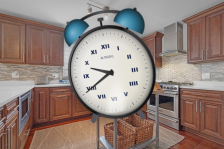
**9:40**
